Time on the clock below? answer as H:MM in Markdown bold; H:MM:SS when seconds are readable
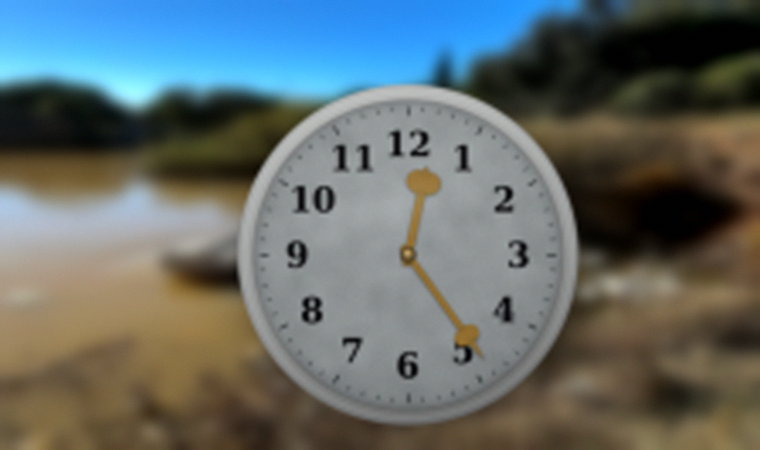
**12:24**
